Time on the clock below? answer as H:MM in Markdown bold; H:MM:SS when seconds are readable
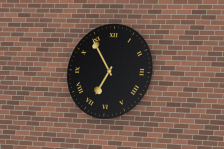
**6:54**
